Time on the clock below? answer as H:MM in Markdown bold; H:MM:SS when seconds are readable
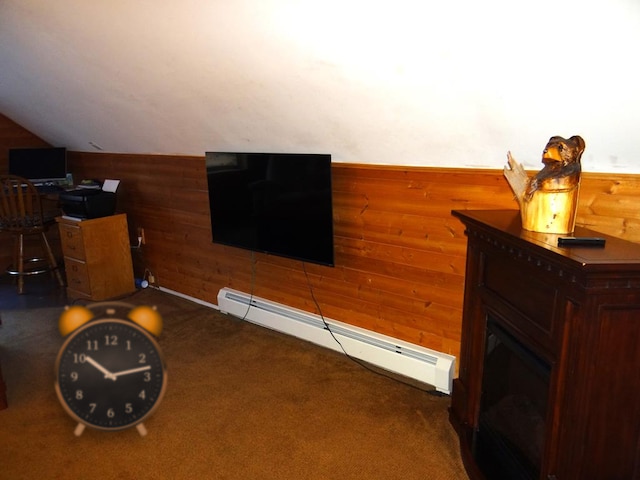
**10:13**
